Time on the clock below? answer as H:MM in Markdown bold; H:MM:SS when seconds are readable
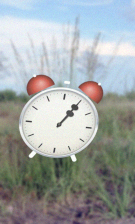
**1:05**
